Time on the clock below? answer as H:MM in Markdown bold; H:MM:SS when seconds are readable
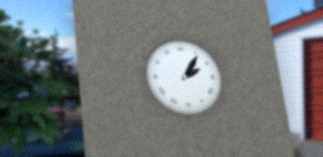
**2:06**
